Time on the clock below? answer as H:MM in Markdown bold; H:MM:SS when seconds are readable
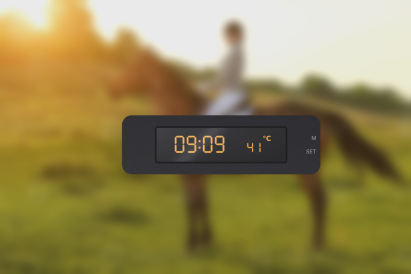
**9:09**
